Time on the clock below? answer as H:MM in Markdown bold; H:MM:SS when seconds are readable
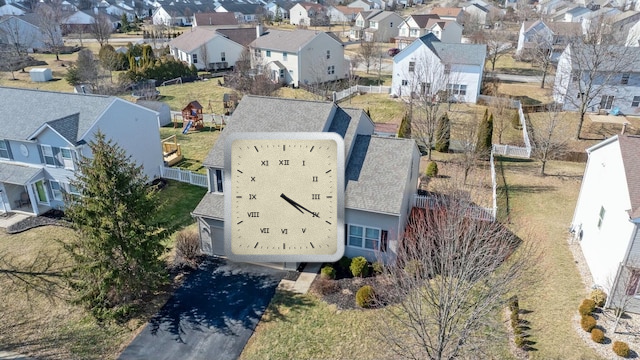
**4:20**
